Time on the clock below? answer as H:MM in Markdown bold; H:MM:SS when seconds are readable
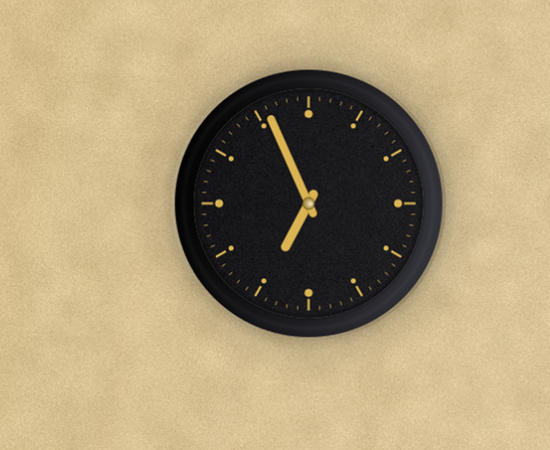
**6:56**
